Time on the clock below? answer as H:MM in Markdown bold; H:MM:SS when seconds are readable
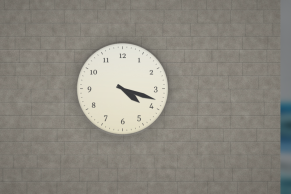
**4:18**
